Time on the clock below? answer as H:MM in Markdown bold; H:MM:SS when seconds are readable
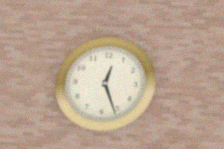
**12:26**
